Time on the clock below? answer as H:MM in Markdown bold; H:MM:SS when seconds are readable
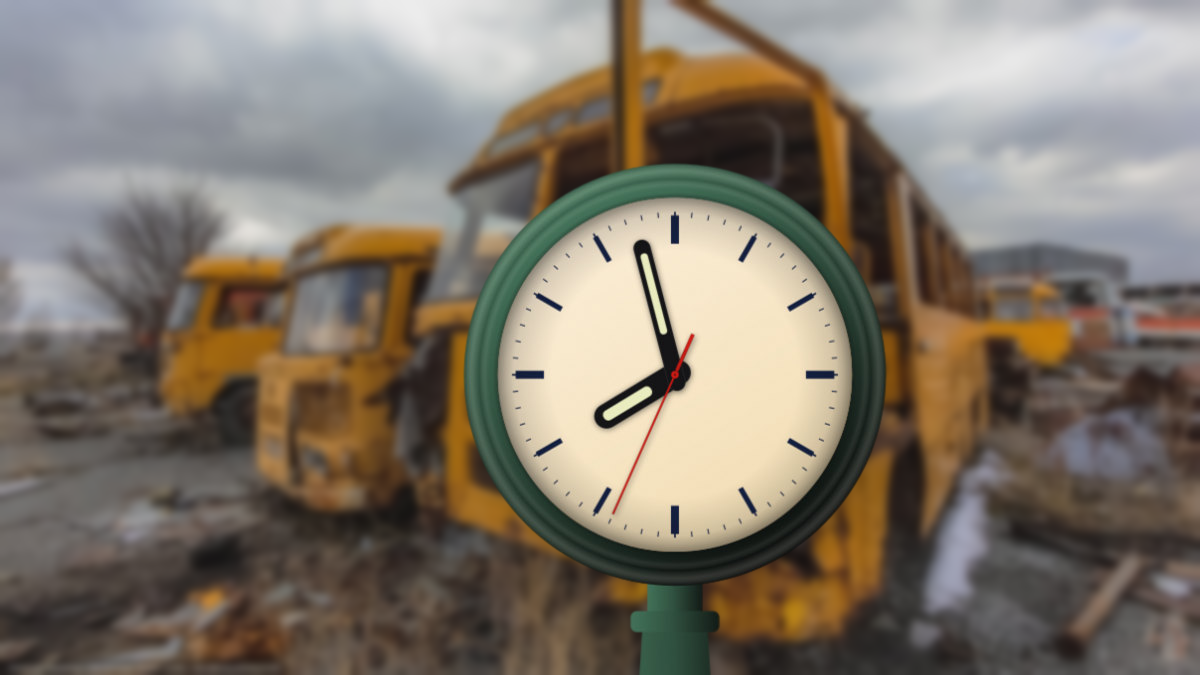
**7:57:34**
